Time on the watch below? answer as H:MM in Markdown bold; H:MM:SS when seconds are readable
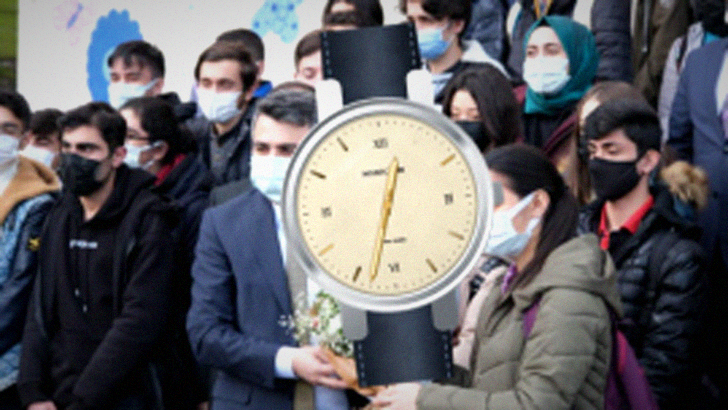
**12:33**
